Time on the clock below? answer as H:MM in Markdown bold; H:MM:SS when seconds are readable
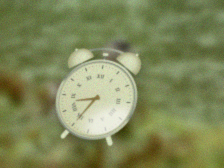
**8:35**
